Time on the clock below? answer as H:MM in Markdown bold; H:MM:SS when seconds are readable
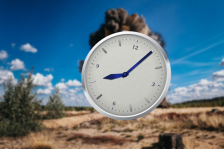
**8:05**
